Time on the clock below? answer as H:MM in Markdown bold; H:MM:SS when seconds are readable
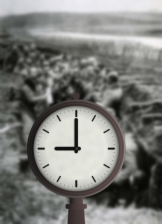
**9:00**
